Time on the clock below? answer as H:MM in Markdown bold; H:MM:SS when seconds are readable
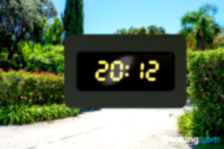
**20:12**
